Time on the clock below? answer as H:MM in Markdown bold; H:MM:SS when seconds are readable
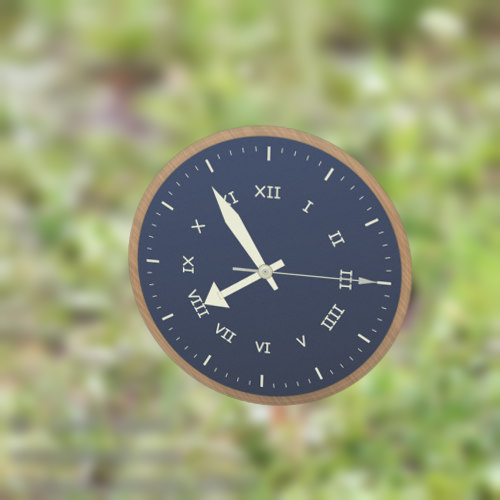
**7:54:15**
